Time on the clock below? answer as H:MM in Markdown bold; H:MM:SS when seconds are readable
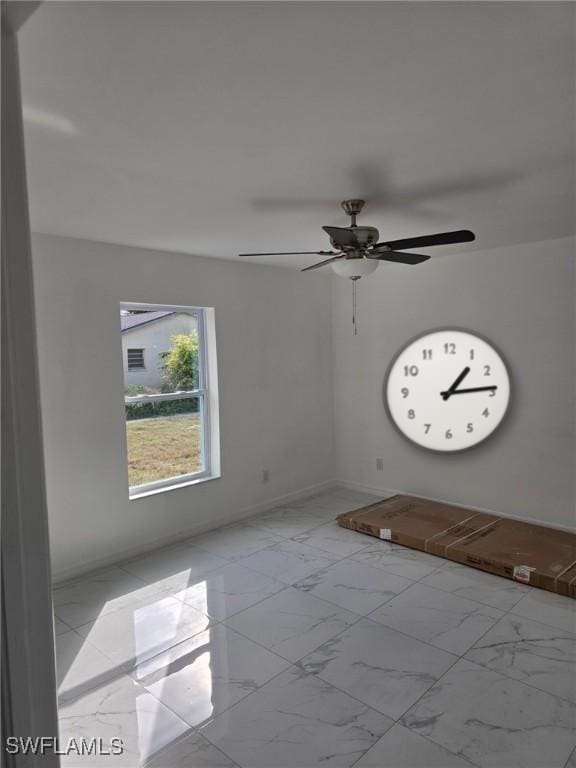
**1:14**
